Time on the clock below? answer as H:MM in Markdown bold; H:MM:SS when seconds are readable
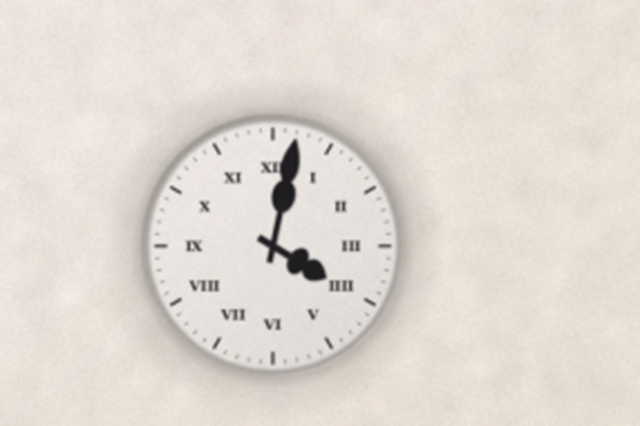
**4:02**
